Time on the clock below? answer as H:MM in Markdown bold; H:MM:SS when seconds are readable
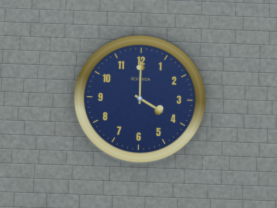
**4:00**
